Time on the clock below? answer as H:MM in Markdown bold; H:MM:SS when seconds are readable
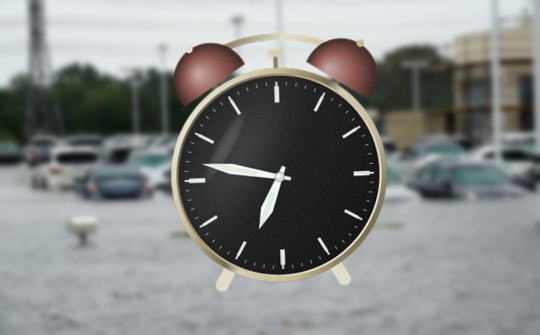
**6:47**
